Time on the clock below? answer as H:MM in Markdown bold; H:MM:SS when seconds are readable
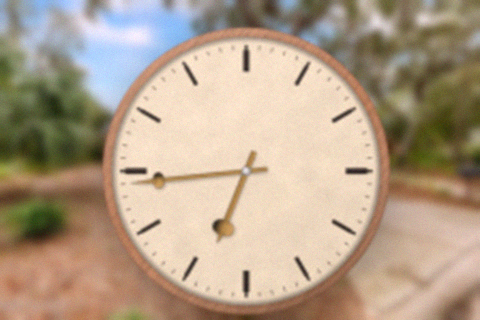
**6:44**
